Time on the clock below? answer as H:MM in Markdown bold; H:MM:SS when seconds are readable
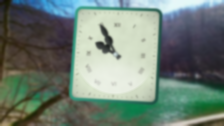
**9:55**
